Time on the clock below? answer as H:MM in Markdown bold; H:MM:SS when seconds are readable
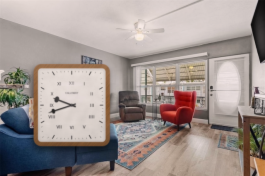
**9:42**
